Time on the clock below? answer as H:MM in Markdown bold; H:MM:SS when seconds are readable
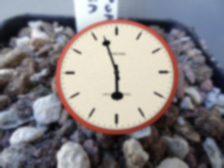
**5:57**
